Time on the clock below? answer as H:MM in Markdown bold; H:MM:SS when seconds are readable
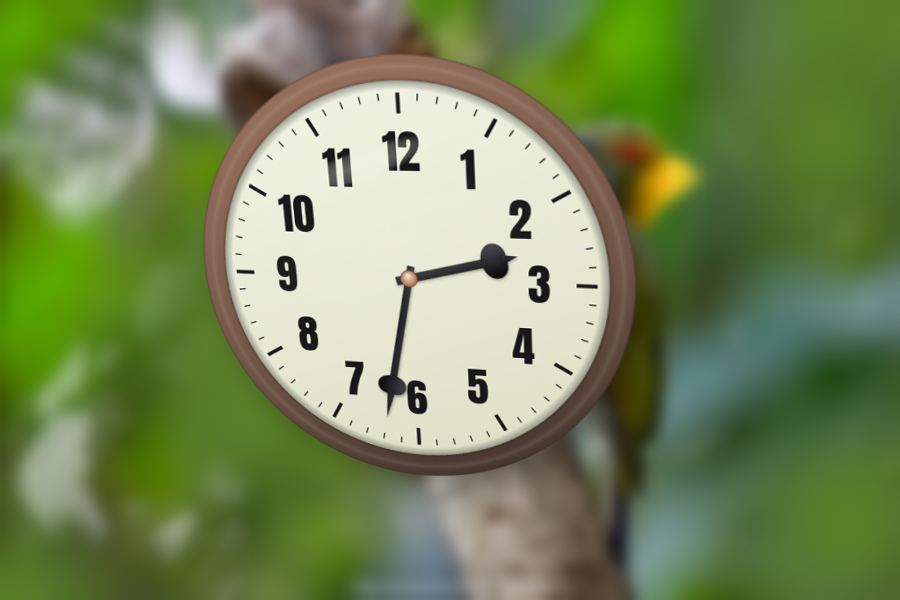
**2:32**
